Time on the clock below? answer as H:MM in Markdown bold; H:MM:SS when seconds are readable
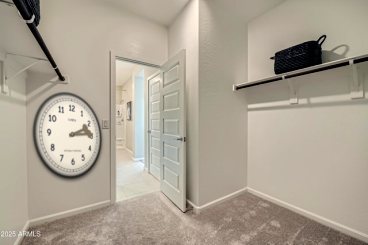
**2:14**
